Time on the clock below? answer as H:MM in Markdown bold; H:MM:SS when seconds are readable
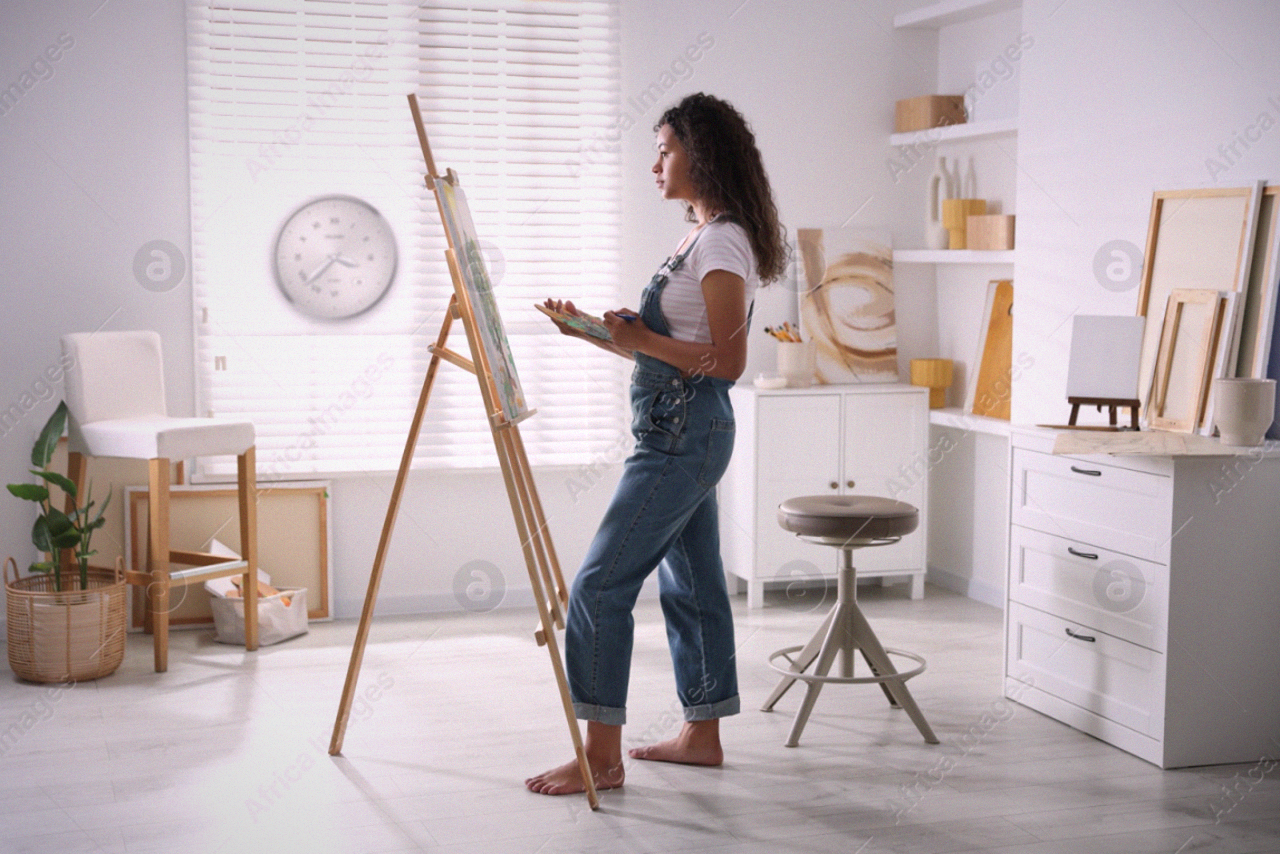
**3:38**
